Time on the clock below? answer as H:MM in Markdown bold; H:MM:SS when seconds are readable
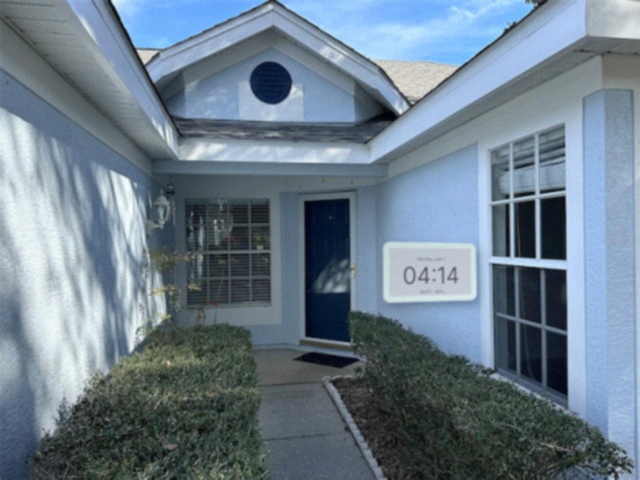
**4:14**
